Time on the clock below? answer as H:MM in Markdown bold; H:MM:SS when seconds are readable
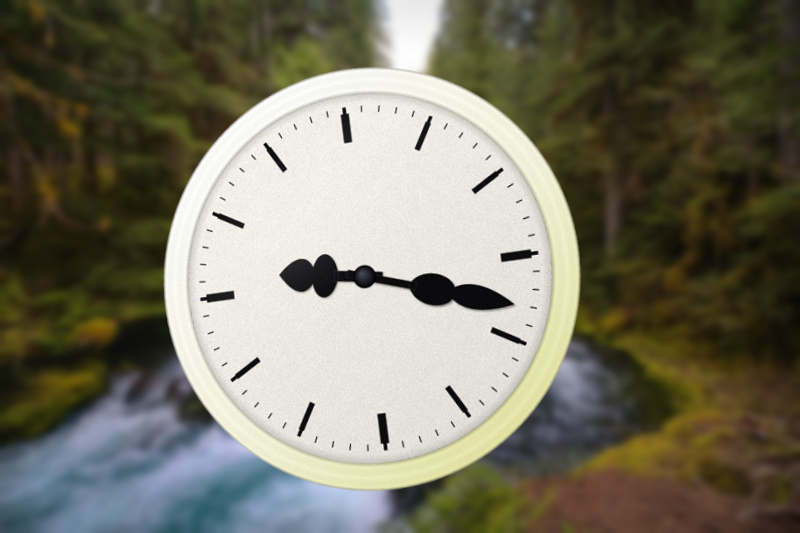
**9:18**
